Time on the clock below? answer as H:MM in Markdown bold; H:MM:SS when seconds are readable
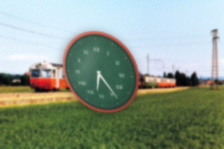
**6:24**
